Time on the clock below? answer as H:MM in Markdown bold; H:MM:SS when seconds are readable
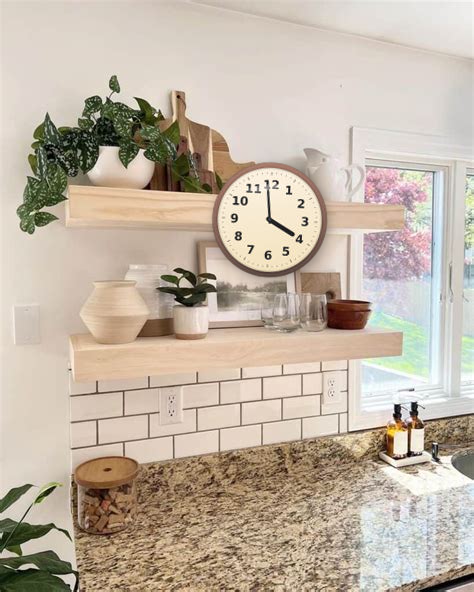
**3:59**
